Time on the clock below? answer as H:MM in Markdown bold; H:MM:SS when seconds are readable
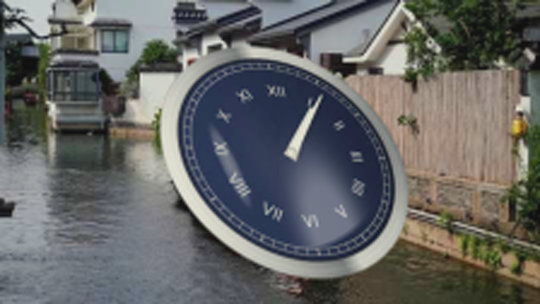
**1:06**
